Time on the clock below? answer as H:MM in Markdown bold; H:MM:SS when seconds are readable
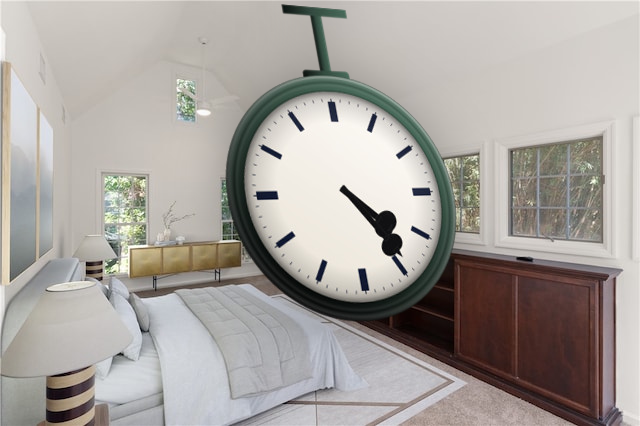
**4:24**
